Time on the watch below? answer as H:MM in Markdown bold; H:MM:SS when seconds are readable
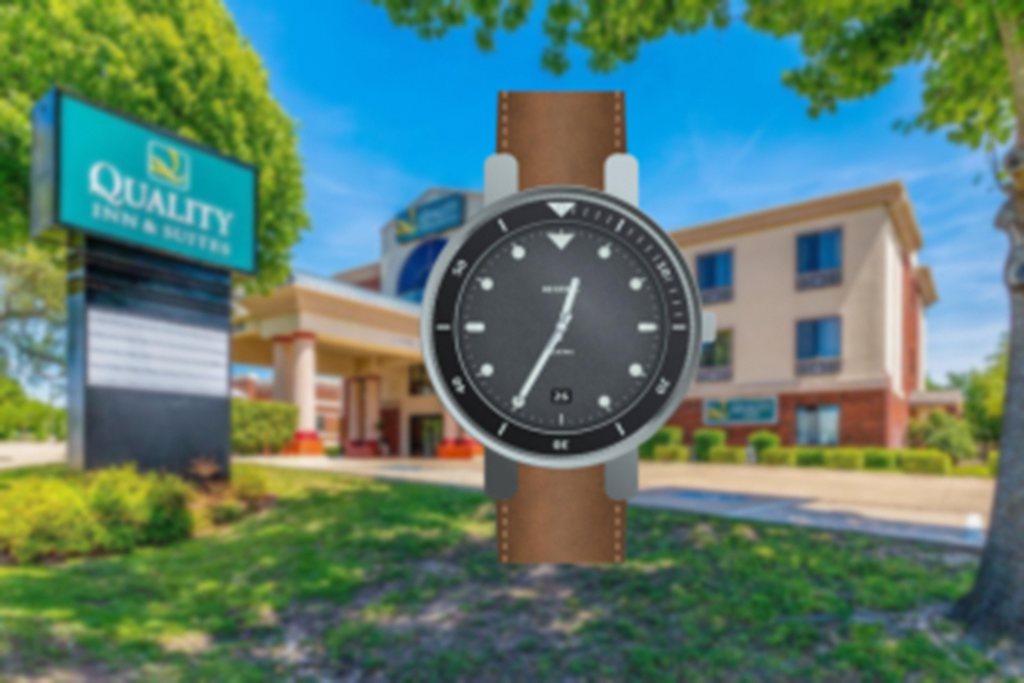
**12:35**
